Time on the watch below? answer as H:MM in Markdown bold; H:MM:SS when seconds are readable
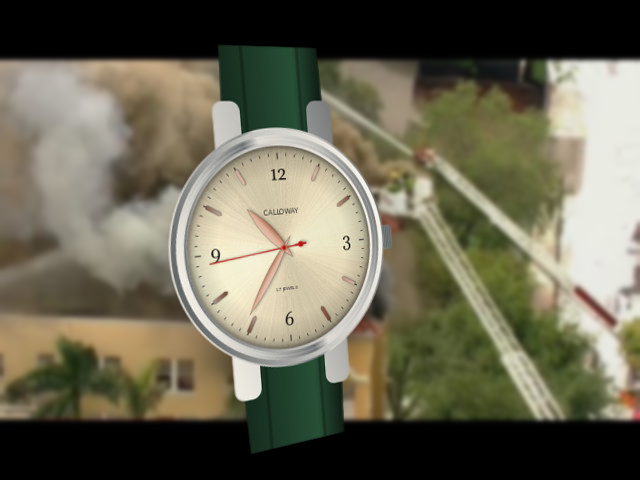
**10:35:44**
